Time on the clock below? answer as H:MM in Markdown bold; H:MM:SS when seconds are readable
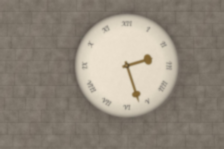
**2:27**
